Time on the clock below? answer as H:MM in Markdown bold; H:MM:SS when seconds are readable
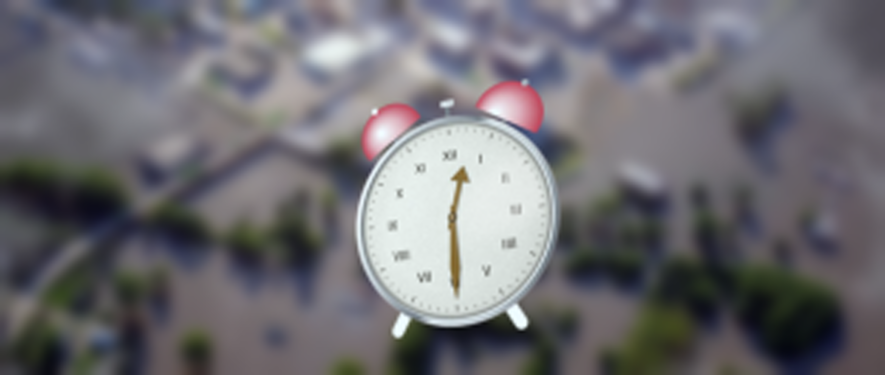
**12:30**
